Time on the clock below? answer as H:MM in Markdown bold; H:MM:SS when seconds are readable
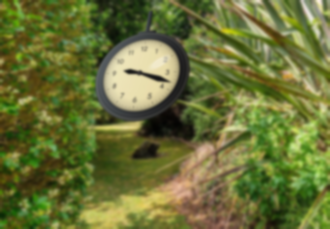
**9:18**
